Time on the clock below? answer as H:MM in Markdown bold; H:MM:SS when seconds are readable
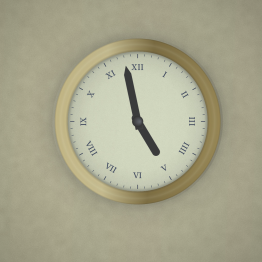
**4:58**
